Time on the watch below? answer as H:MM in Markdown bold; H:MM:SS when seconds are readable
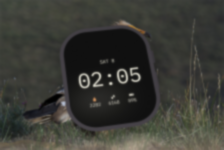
**2:05**
